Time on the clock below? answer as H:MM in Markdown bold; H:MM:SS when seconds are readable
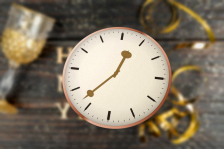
**12:37**
